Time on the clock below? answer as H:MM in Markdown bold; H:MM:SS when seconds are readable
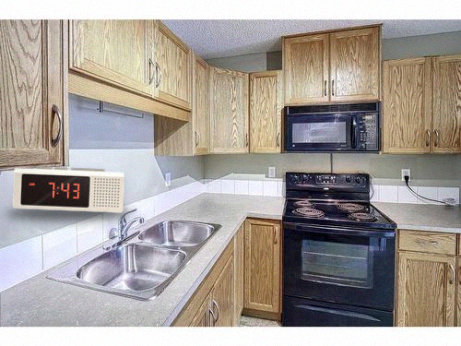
**7:43**
